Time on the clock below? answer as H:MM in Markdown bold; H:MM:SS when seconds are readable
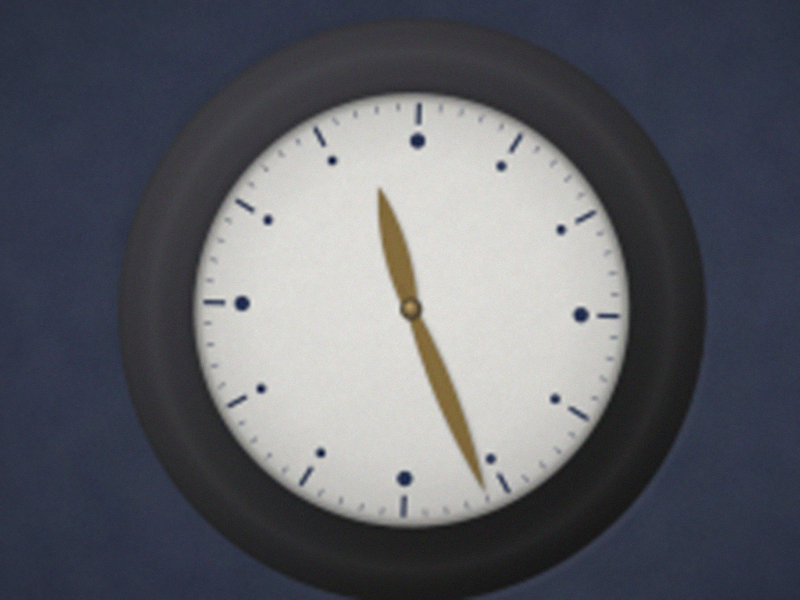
**11:26**
